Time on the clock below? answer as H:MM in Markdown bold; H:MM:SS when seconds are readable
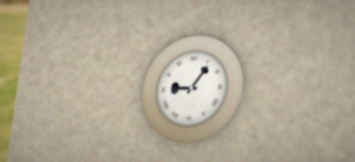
**9:06**
